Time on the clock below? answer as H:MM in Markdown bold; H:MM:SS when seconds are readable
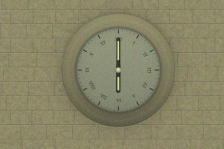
**6:00**
